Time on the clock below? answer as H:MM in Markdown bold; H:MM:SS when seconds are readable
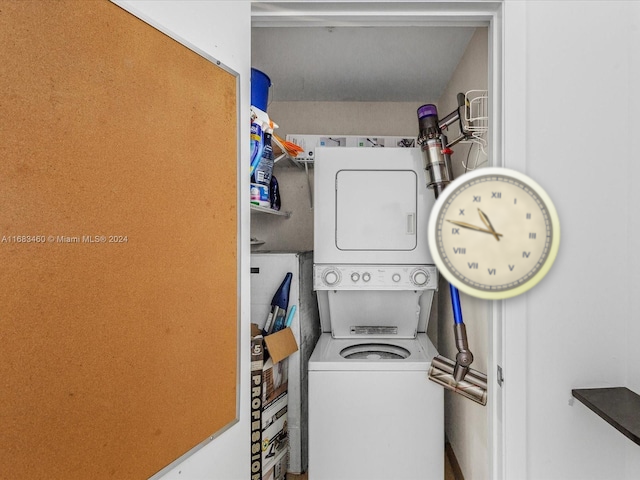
**10:47**
